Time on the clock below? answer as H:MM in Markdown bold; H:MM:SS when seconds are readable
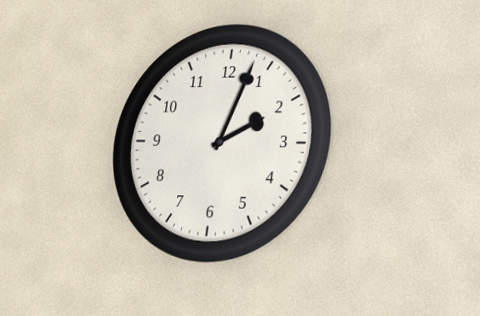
**2:03**
